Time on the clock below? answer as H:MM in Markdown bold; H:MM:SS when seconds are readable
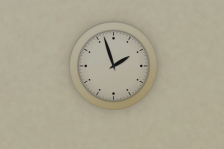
**1:57**
